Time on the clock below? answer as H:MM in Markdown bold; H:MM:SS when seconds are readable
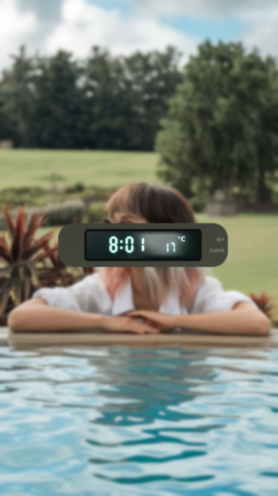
**8:01**
